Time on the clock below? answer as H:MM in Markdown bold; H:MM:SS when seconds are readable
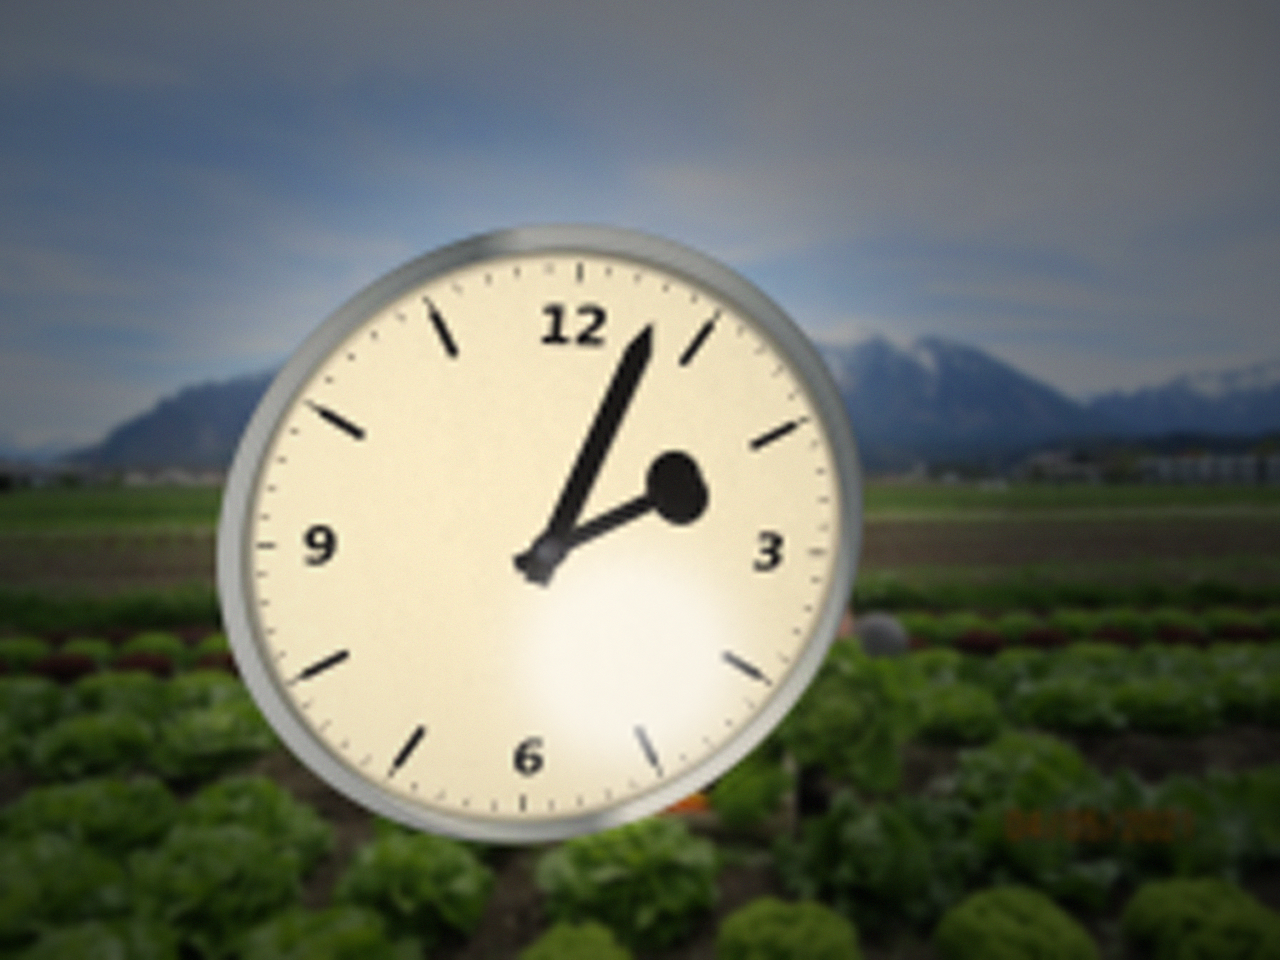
**2:03**
